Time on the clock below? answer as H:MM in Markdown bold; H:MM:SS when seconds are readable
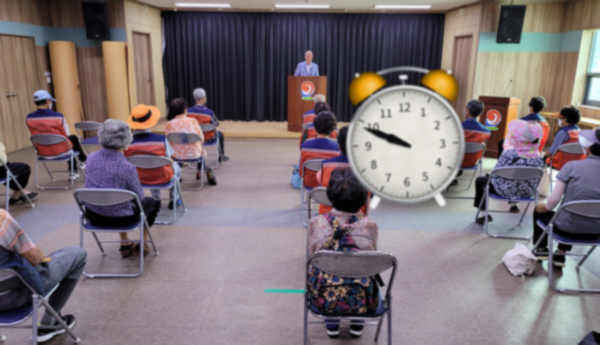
**9:49**
